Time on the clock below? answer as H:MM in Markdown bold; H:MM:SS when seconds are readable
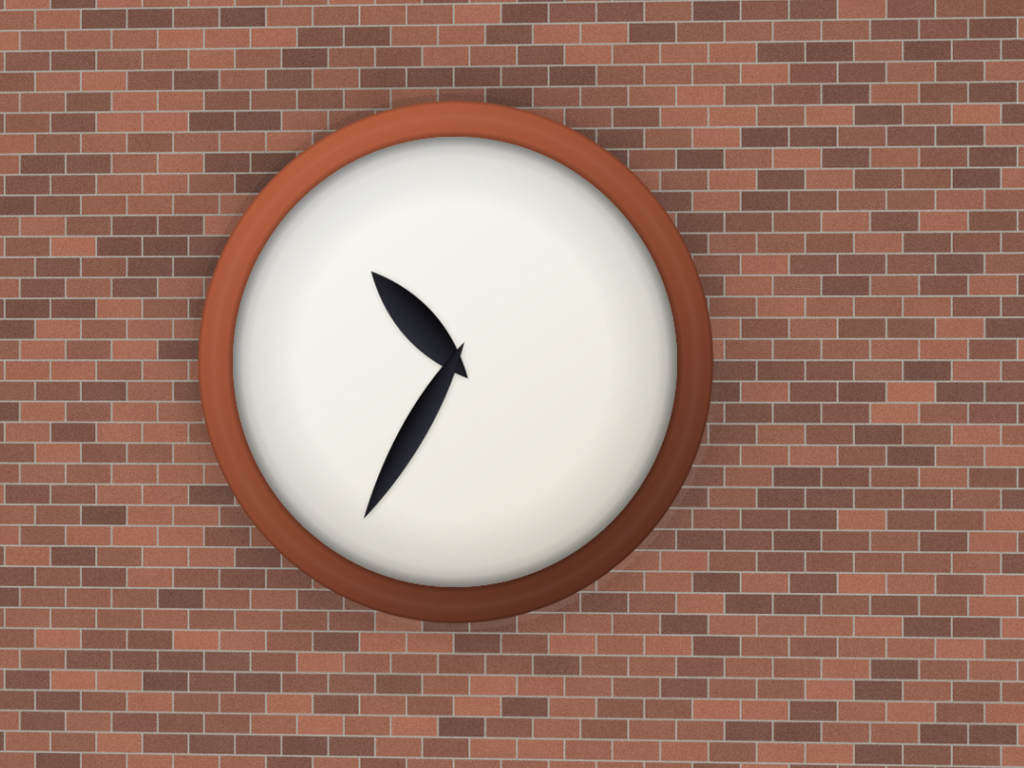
**10:35**
